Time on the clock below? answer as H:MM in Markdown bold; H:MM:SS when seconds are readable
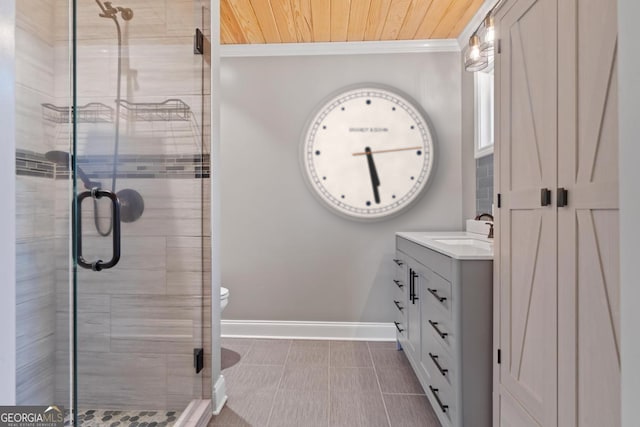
**5:28:14**
